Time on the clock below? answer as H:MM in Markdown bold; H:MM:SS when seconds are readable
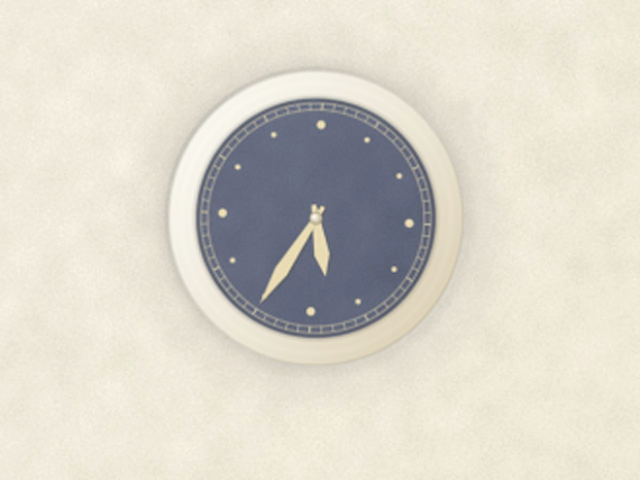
**5:35**
